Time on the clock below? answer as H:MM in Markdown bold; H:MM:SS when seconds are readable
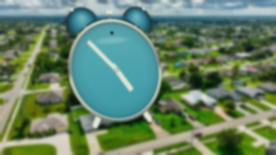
**4:53**
